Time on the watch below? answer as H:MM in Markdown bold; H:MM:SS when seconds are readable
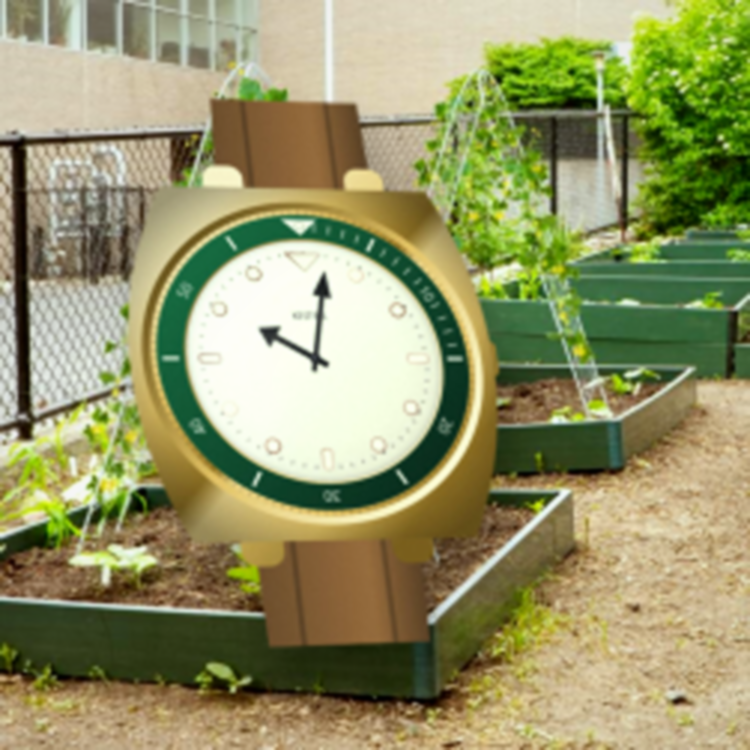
**10:02**
